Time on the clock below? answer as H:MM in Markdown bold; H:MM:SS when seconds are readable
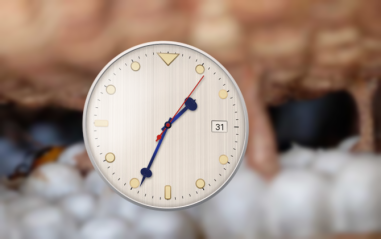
**1:34:06**
